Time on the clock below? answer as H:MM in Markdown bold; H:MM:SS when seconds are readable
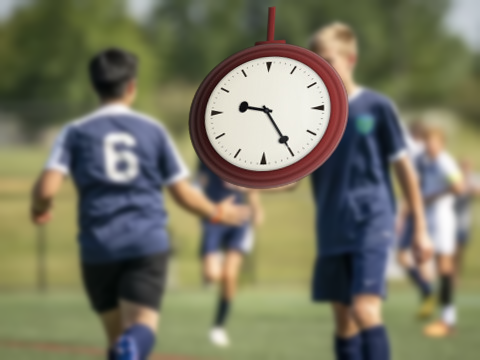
**9:25**
